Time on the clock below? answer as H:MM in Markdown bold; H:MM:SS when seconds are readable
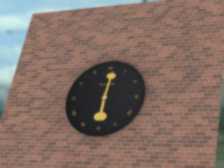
**6:01**
